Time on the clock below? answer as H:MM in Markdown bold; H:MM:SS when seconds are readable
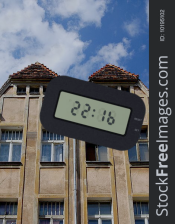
**22:16**
